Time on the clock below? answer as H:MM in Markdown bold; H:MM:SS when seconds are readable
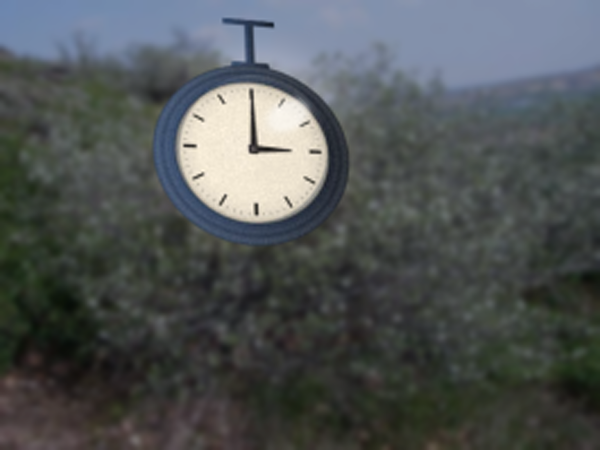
**3:00**
